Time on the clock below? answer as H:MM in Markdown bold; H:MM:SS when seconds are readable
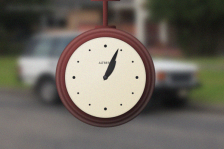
**1:04**
